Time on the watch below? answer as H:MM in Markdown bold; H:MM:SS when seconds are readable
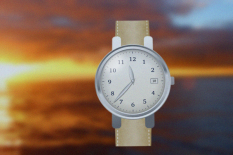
**11:37**
